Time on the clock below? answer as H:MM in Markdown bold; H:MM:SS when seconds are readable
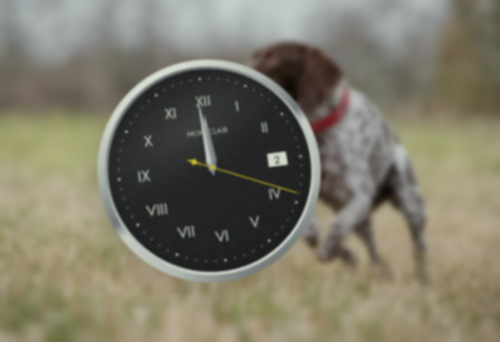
**11:59:19**
